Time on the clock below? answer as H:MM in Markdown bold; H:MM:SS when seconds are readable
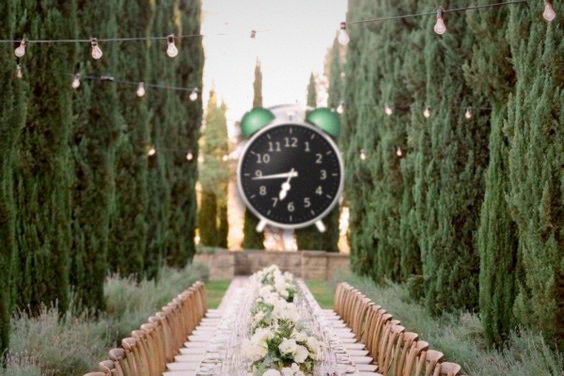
**6:44**
